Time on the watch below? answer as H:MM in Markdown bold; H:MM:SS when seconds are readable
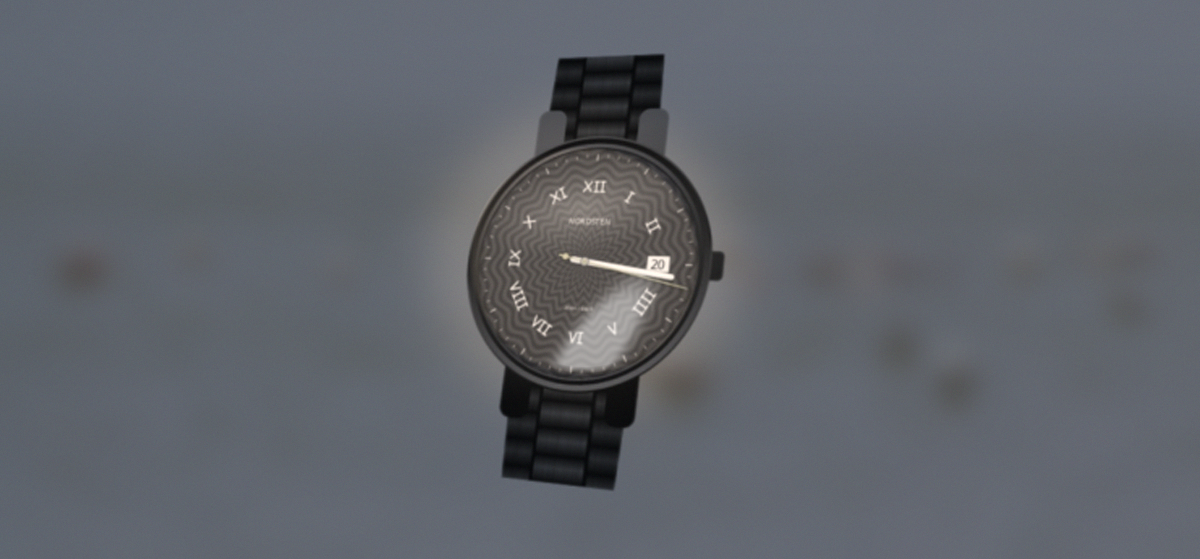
**3:16:17**
